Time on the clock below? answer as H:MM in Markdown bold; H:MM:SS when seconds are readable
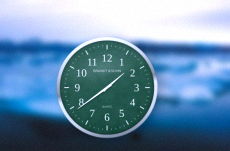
**1:39**
